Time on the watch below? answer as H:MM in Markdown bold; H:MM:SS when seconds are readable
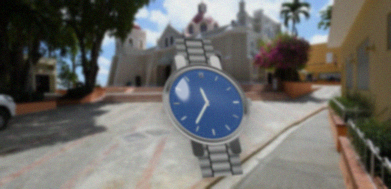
**11:36**
